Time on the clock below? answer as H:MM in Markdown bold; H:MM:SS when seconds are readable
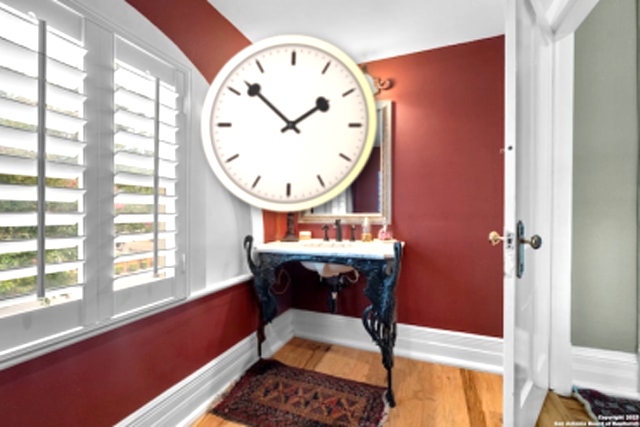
**1:52**
